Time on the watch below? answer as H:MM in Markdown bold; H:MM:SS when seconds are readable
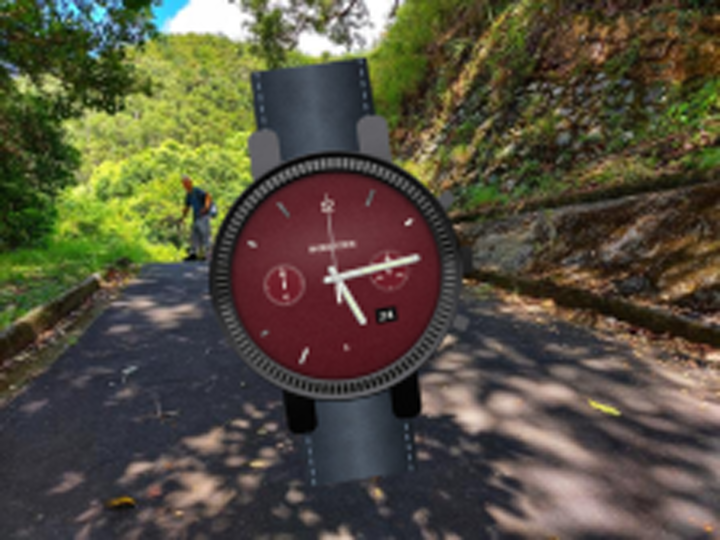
**5:14**
